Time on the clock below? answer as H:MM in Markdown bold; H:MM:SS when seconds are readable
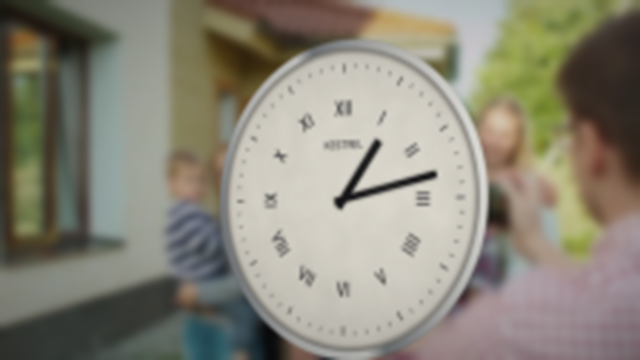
**1:13**
